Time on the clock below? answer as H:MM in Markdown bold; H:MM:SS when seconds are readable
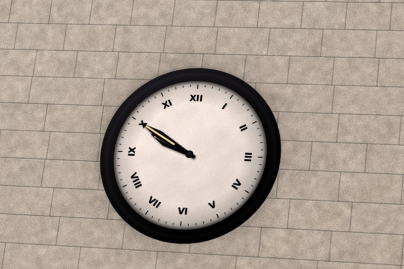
**9:50**
